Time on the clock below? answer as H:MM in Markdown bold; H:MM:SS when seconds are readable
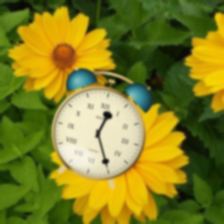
**12:25**
